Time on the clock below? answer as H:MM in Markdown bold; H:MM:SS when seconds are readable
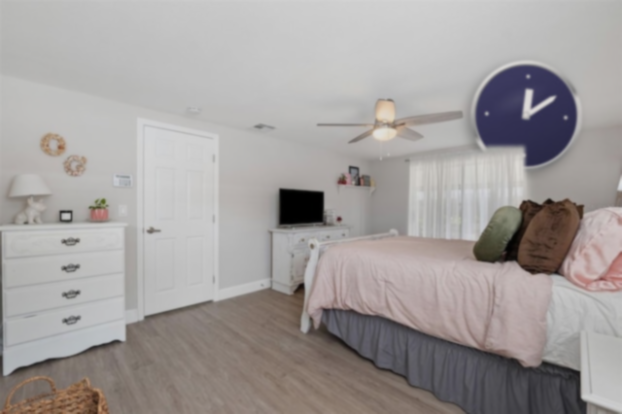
**12:09**
